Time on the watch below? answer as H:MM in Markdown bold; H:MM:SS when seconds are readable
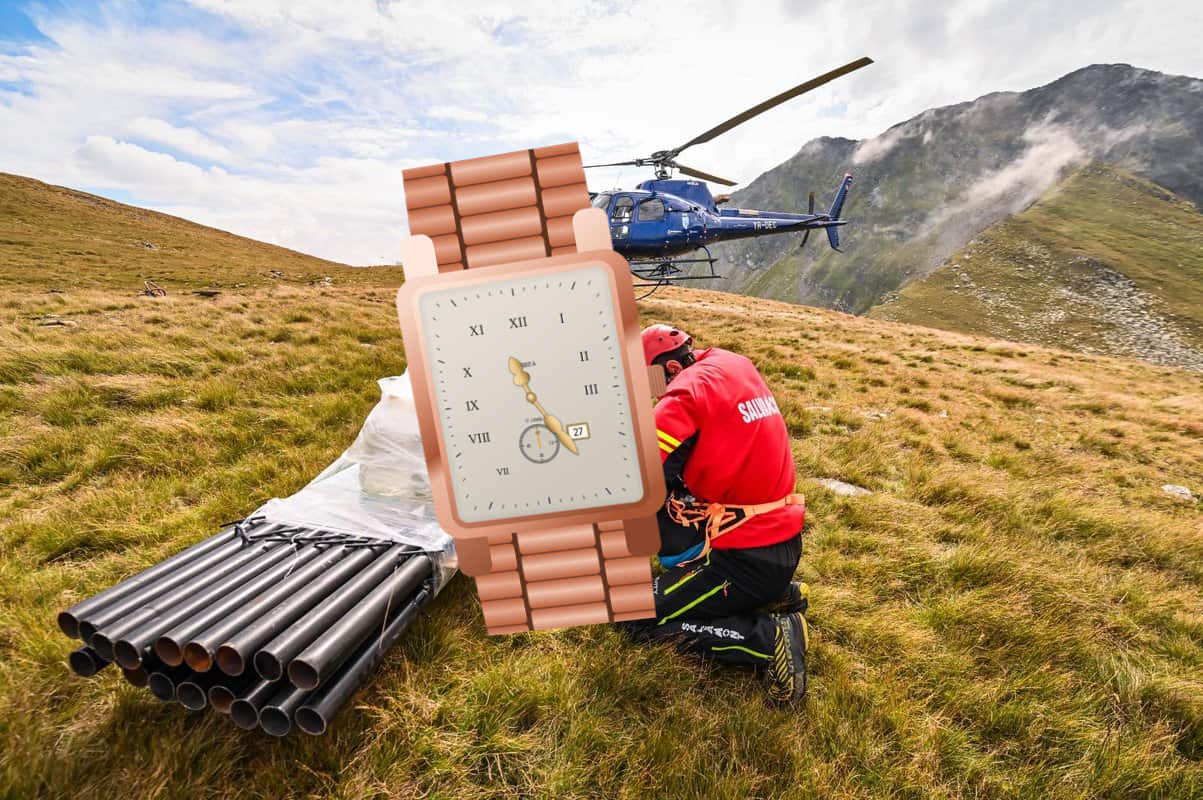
**11:25**
